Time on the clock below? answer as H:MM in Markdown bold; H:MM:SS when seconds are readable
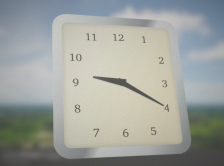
**9:20**
